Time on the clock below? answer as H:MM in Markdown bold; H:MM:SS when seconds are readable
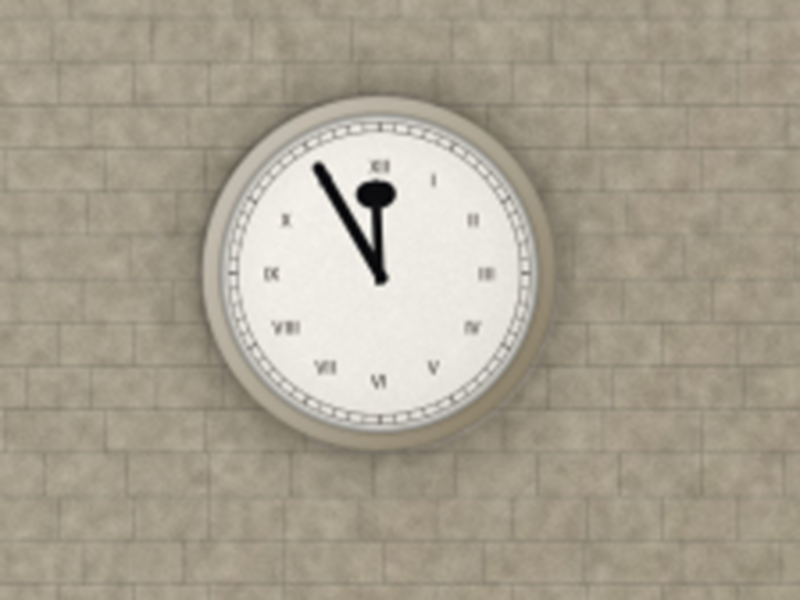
**11:55**
